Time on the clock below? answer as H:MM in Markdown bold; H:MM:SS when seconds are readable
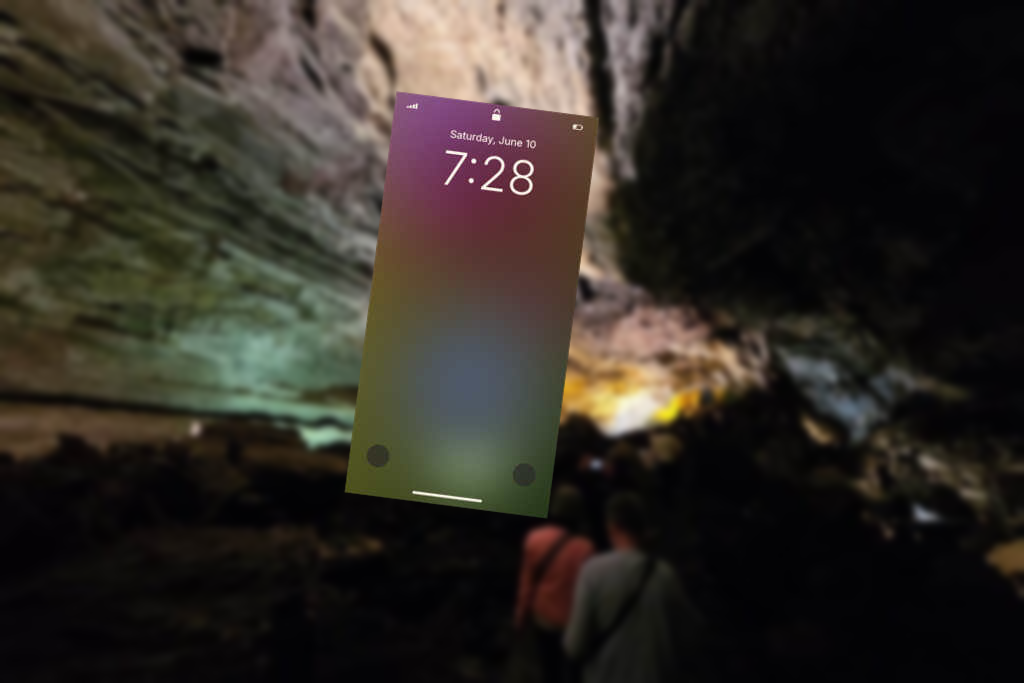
**7:28**
